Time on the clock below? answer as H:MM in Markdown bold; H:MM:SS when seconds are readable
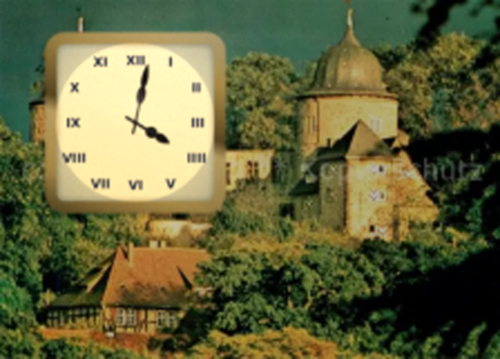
**4:02**
